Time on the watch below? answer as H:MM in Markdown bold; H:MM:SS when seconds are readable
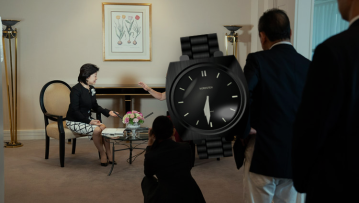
**6:31**
